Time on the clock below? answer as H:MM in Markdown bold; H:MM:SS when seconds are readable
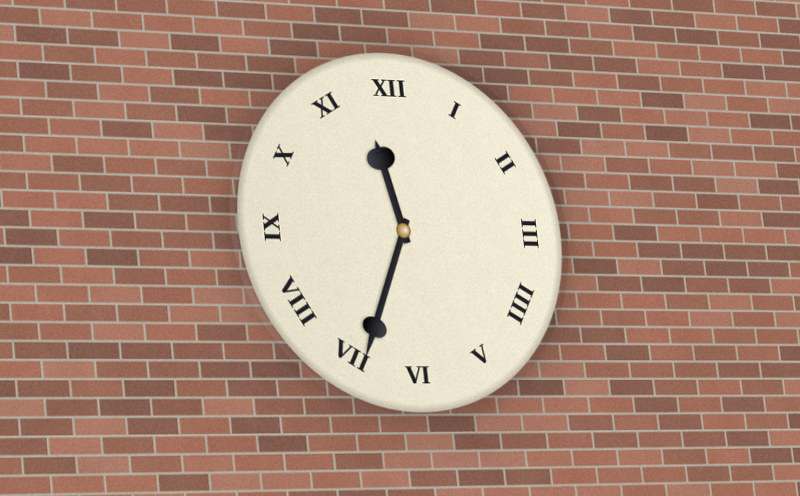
**11:34**
